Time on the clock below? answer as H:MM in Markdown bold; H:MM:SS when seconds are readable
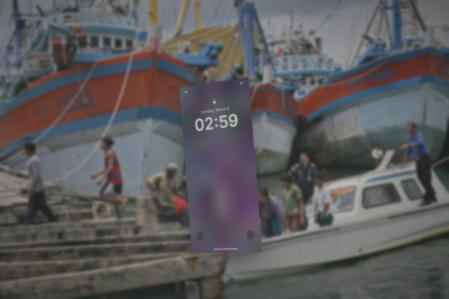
**2:59**
